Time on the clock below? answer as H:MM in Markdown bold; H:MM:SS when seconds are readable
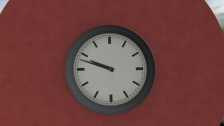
**9:48**
